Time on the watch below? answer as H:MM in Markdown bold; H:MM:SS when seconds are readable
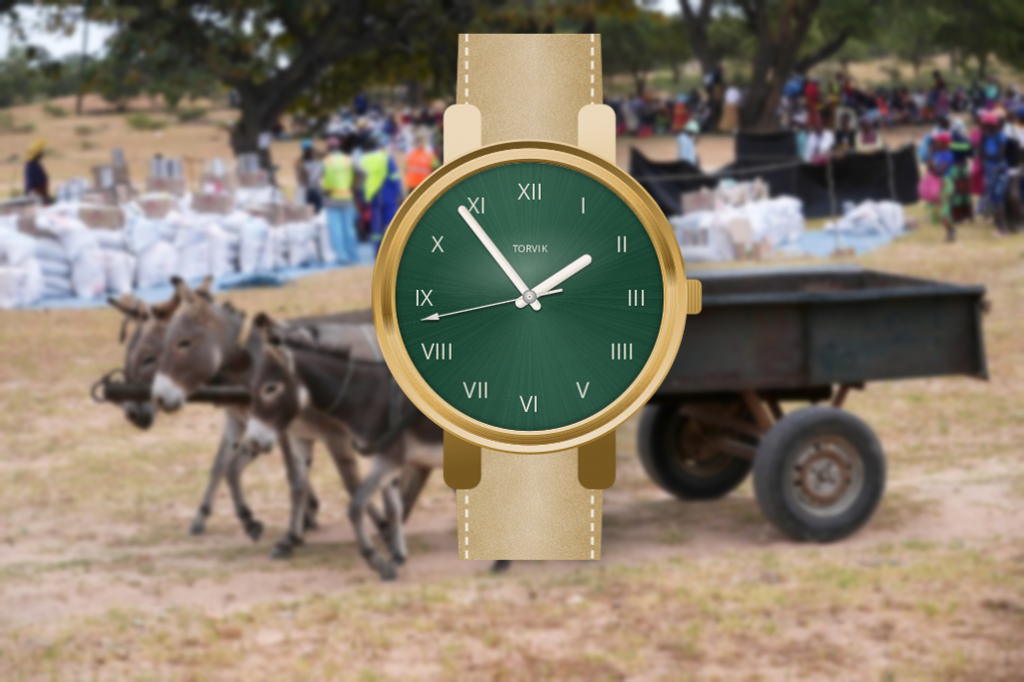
**1:53:43**
